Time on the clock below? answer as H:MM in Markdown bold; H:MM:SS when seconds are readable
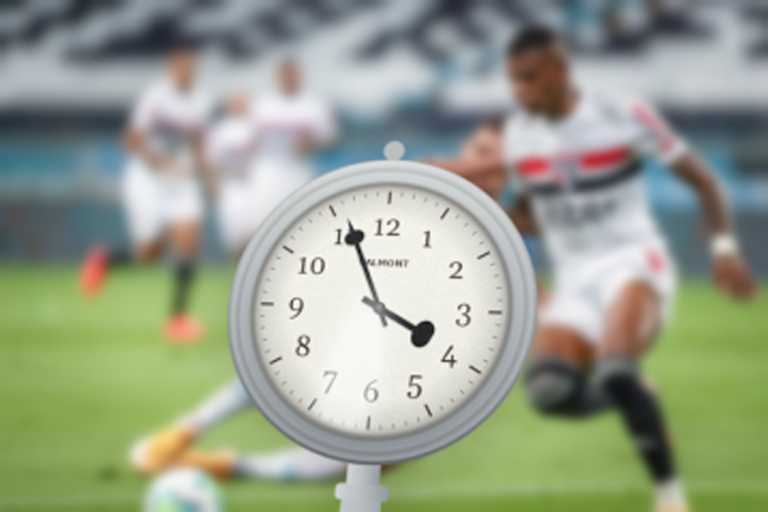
**3:56**
